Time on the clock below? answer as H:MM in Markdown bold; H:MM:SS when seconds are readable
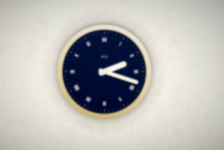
**2:18**
